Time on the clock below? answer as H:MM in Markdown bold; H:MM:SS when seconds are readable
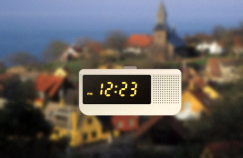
**12:23**
